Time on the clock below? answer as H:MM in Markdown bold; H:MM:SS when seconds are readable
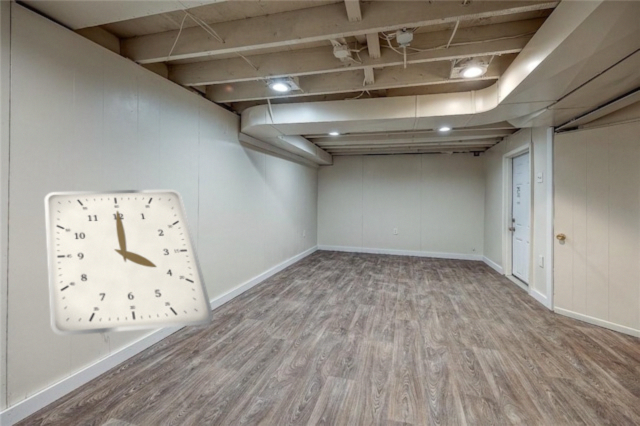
**4:00**
